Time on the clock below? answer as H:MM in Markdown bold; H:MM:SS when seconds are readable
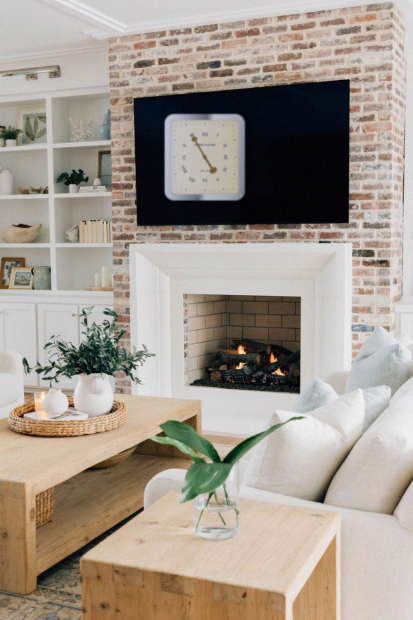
**4:55**
